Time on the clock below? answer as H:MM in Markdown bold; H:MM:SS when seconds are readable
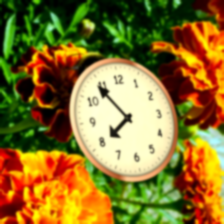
**7:54**
